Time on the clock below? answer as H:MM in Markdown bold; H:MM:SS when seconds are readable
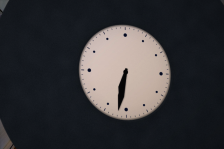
**6:32**
